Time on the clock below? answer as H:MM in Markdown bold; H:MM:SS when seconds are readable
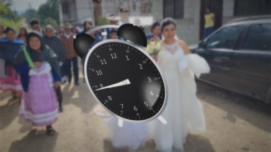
**8:44**
